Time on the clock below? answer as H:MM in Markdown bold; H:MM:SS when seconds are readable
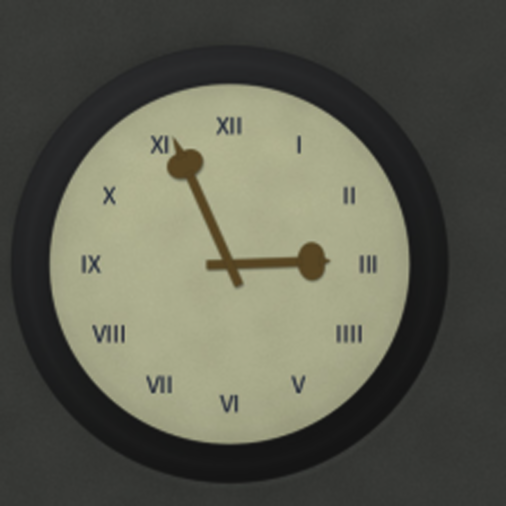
**2:56**
